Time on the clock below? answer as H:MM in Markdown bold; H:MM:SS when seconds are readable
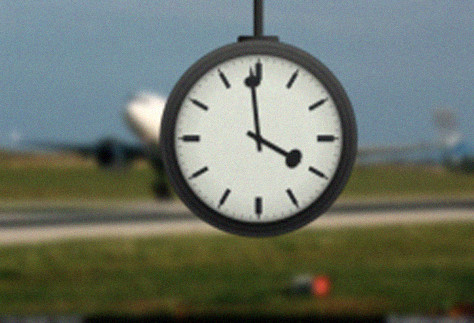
**3:59**
